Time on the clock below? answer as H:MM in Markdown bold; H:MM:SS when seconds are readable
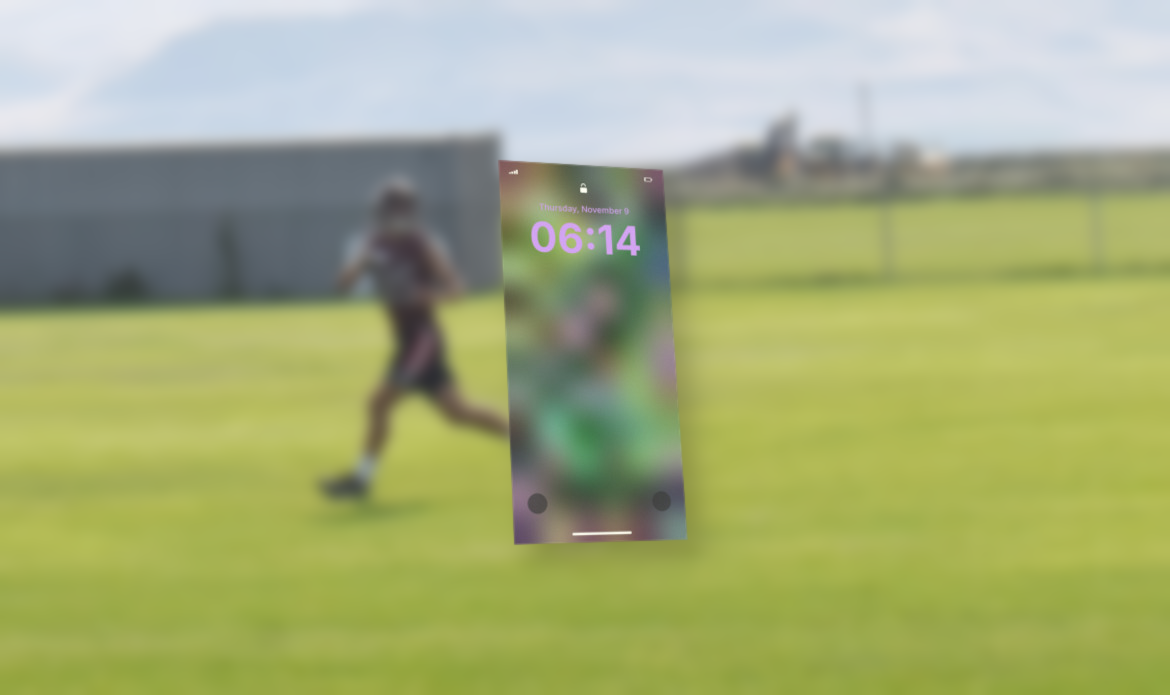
**6:14**
